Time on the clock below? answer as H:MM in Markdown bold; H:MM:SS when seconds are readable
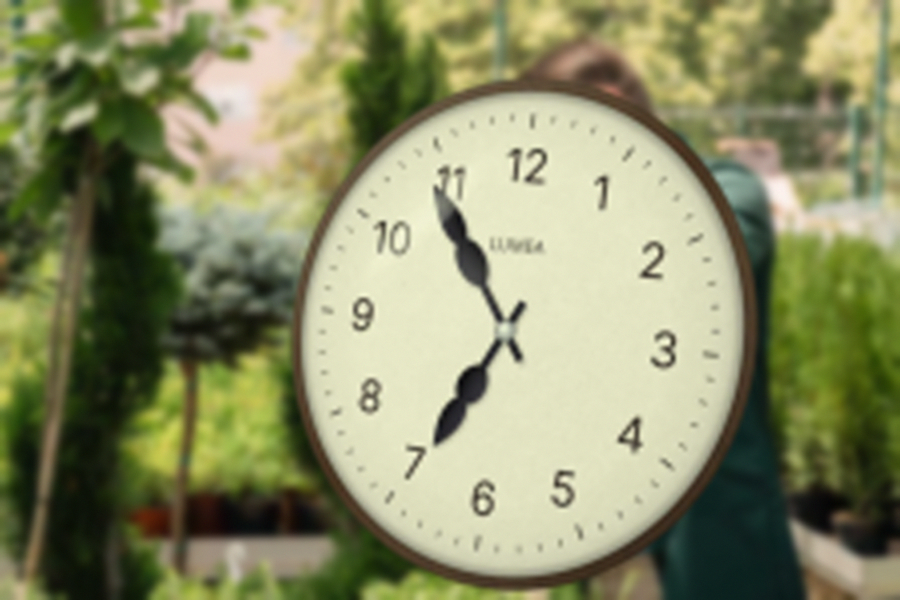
**6:54**
